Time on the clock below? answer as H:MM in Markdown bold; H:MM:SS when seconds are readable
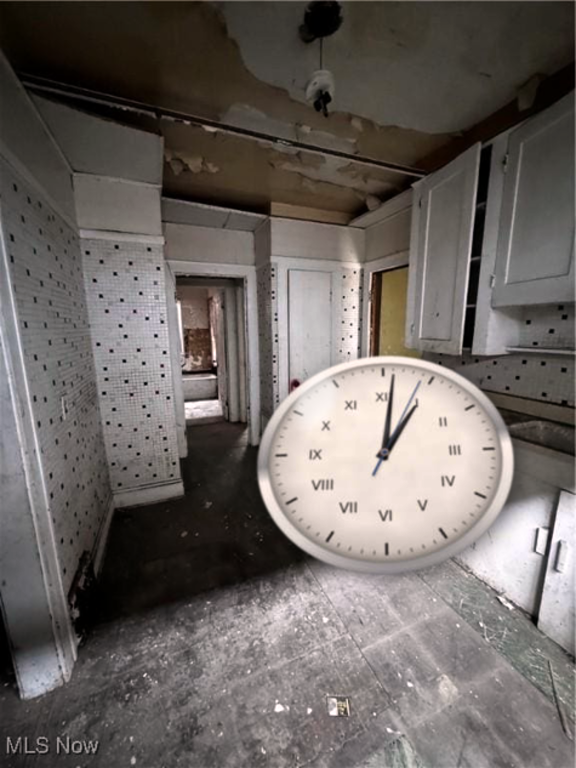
**1:01:04**
